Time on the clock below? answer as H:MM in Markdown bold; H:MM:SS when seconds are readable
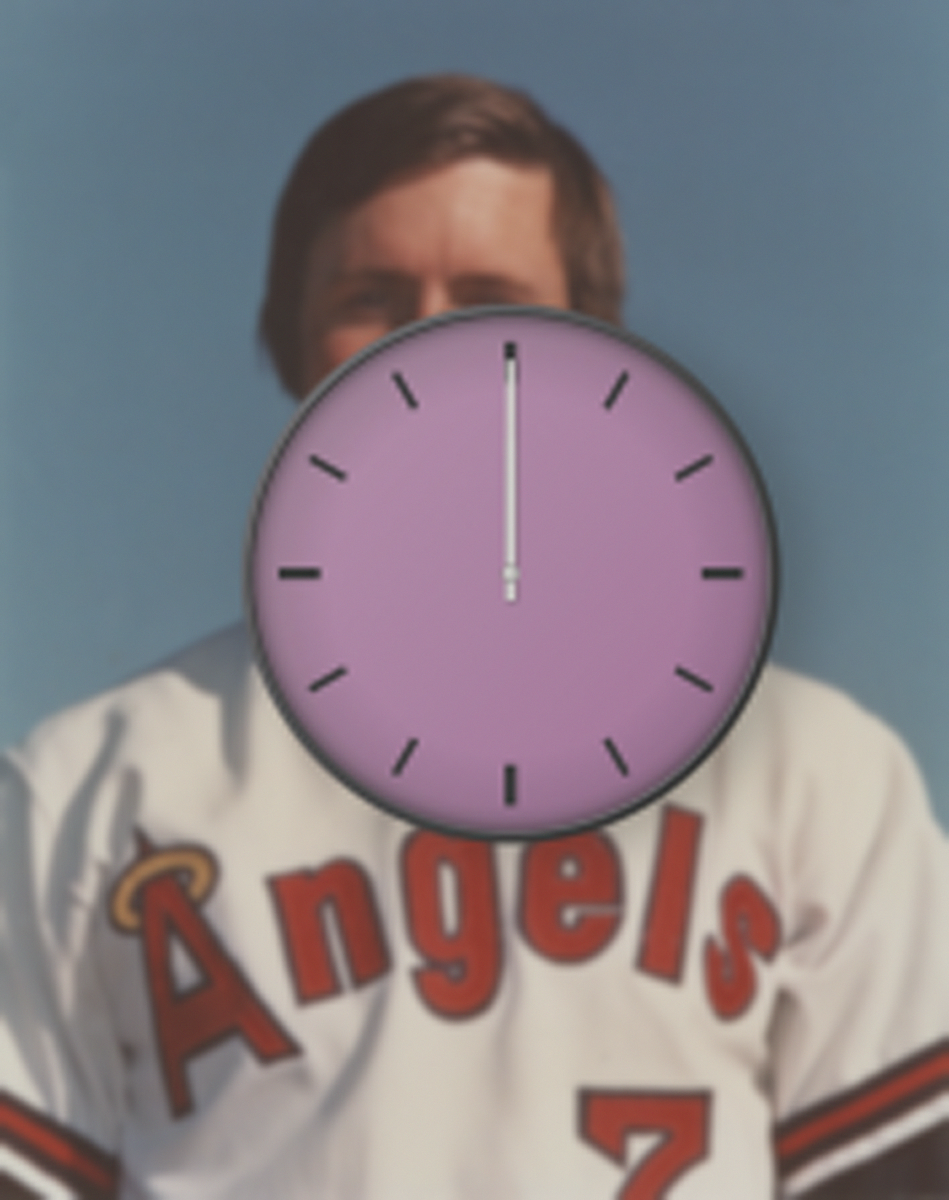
**12:00**
